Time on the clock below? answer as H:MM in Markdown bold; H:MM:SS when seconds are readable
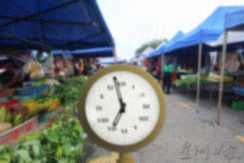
**6:58**
